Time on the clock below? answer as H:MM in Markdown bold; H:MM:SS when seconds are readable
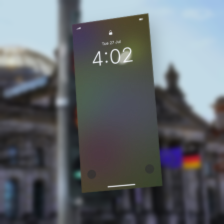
**4:02**
